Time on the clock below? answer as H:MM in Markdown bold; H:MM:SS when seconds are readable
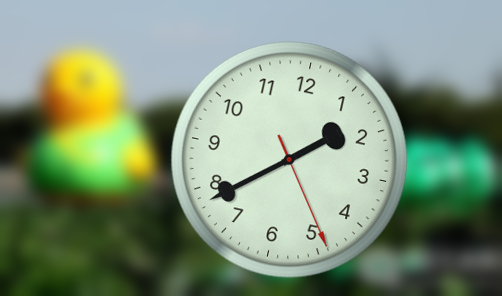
**1:38:24**
